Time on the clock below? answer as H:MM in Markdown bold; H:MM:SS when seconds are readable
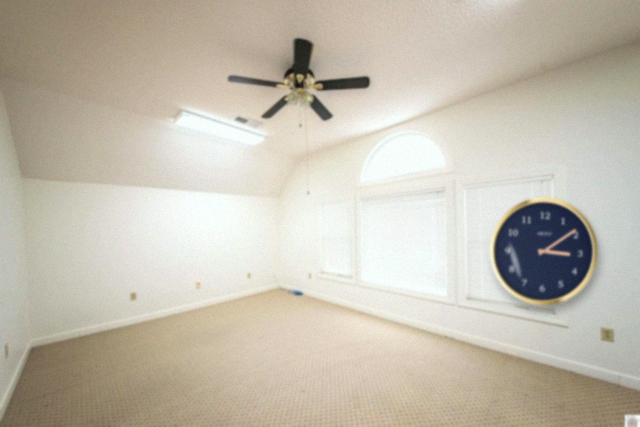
**3:09**
